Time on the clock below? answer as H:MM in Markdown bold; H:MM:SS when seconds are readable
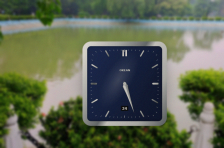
**5:27**
